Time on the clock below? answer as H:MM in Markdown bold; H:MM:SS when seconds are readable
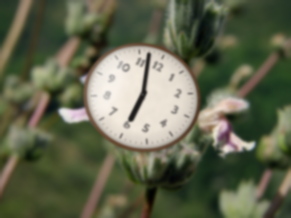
**5:57**
